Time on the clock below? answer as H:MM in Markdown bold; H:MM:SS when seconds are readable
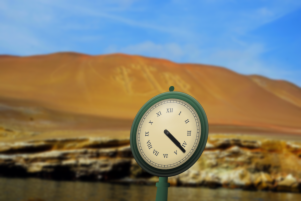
**4:22**
